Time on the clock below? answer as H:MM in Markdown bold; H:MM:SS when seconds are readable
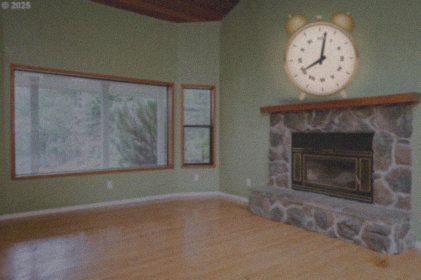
**8:02**
